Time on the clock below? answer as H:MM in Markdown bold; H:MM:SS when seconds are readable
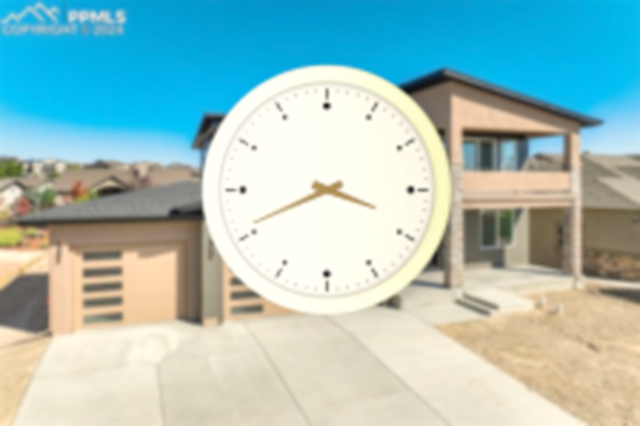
**3:41**
